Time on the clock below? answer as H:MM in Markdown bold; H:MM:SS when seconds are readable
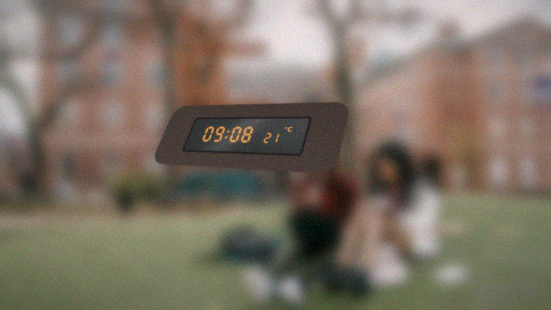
**9:08**
